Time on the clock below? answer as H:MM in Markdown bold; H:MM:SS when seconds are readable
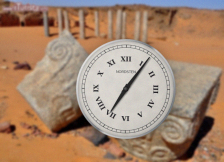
**7:06**
